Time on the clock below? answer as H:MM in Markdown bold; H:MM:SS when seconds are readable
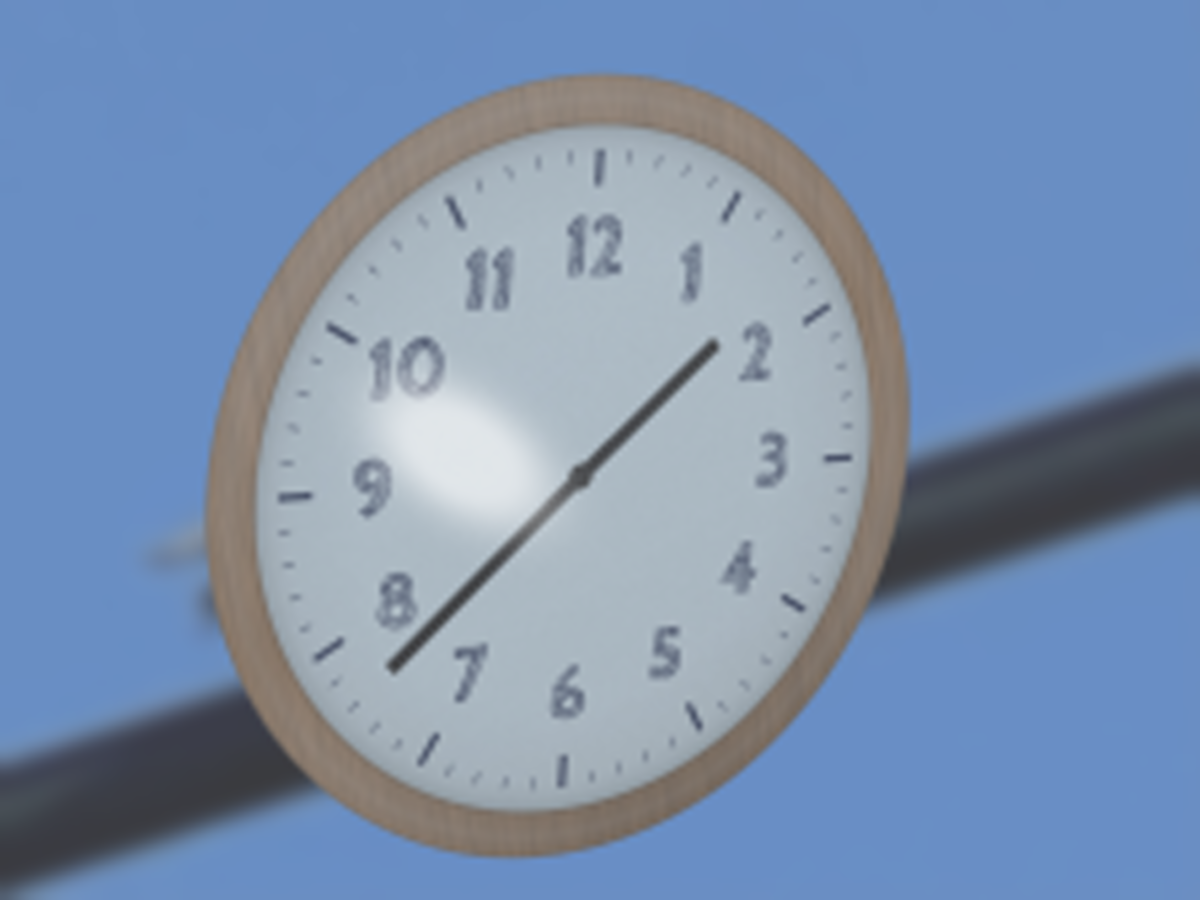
**1:38**
